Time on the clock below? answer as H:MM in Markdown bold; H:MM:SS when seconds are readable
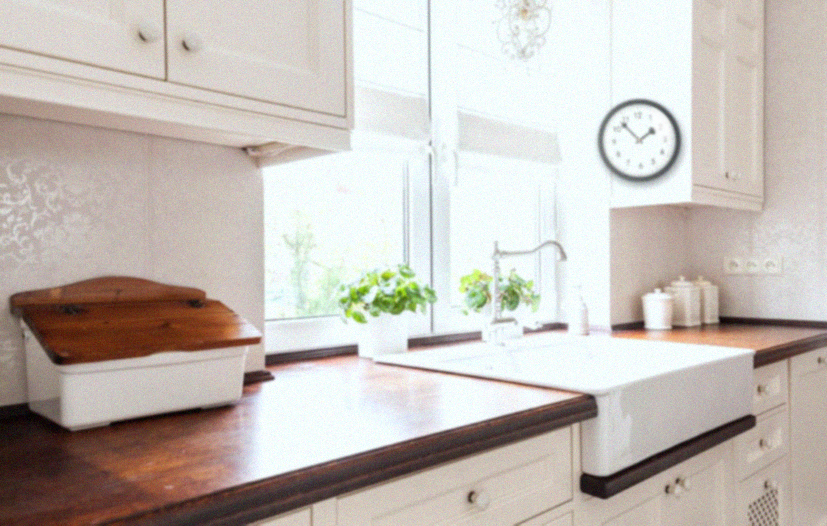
**1:53**
